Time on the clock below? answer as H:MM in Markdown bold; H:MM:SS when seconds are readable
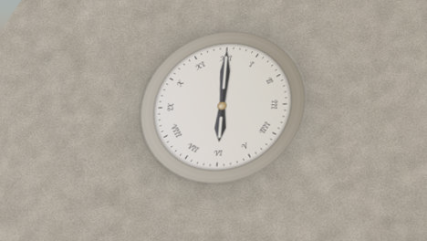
**6:00**
